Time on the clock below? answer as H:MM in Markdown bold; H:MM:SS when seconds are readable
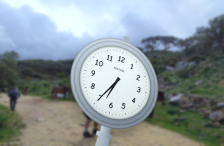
**6:35**
